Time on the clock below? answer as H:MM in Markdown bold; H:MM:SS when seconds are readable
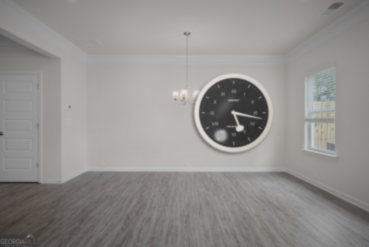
**5:17**
